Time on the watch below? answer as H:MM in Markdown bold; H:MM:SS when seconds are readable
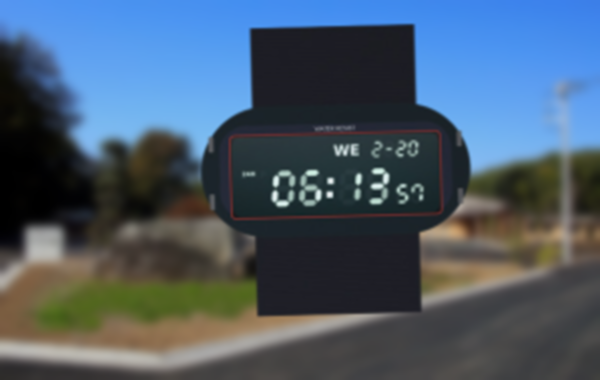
**6:13:57**
